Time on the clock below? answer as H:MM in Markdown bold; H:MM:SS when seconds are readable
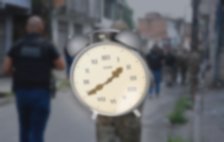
**1:40**
